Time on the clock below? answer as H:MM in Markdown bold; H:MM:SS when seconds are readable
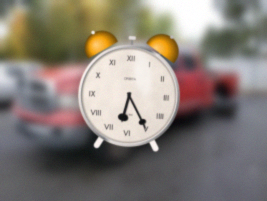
**6:25**
